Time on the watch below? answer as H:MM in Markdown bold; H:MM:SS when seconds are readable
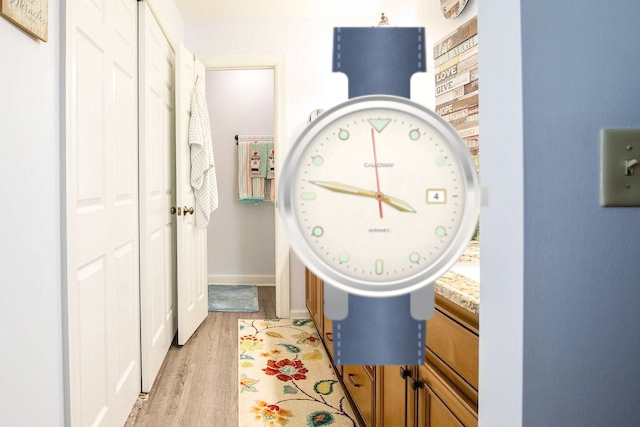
**3:46:59**
